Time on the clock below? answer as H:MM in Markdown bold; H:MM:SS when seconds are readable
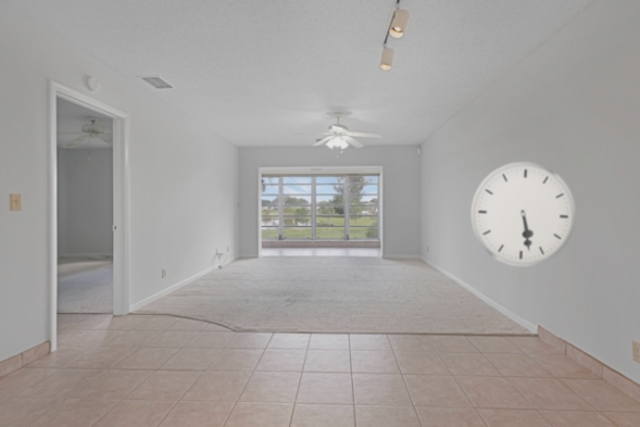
**5:28**
